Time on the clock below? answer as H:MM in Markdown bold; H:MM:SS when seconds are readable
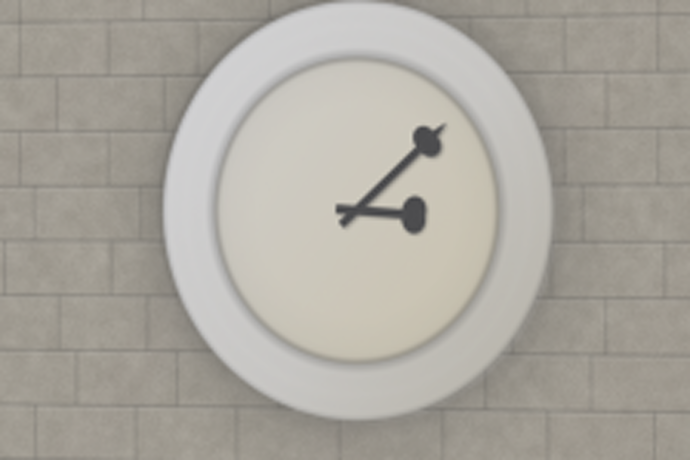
**3:08**
